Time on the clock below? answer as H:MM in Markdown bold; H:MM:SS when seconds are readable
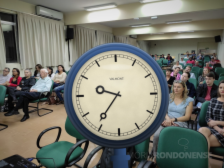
**9:36**
